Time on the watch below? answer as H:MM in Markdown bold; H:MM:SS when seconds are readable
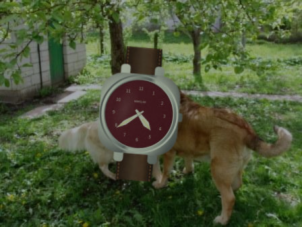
**4:39**
